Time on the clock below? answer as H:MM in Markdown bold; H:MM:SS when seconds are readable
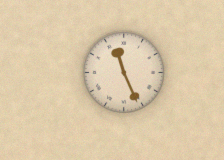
**11:26**
